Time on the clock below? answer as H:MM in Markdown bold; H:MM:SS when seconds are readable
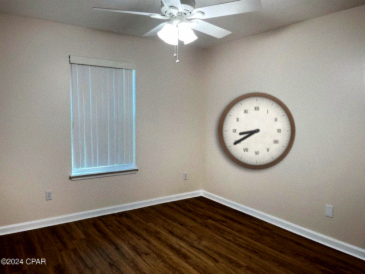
**8:40**
